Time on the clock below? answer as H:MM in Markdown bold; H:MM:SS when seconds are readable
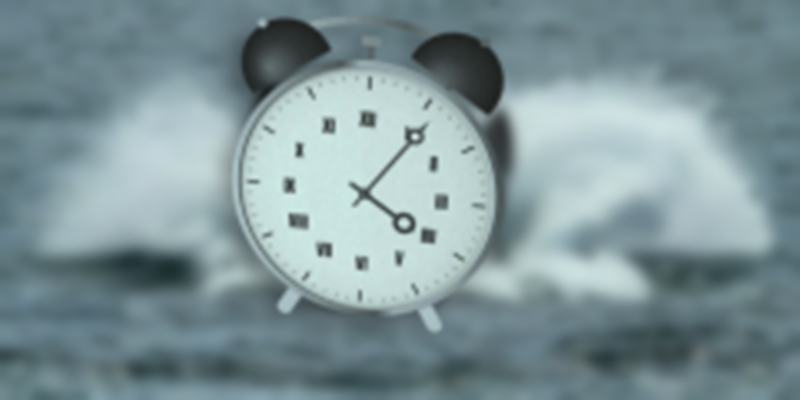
**4:06**
